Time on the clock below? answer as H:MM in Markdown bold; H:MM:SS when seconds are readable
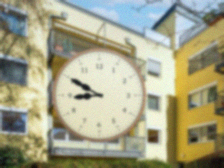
**8:50**
